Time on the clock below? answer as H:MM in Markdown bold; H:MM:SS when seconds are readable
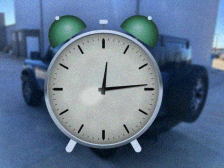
**12:14**
